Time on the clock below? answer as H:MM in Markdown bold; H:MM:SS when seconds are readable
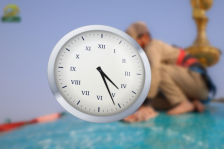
**4:26**
